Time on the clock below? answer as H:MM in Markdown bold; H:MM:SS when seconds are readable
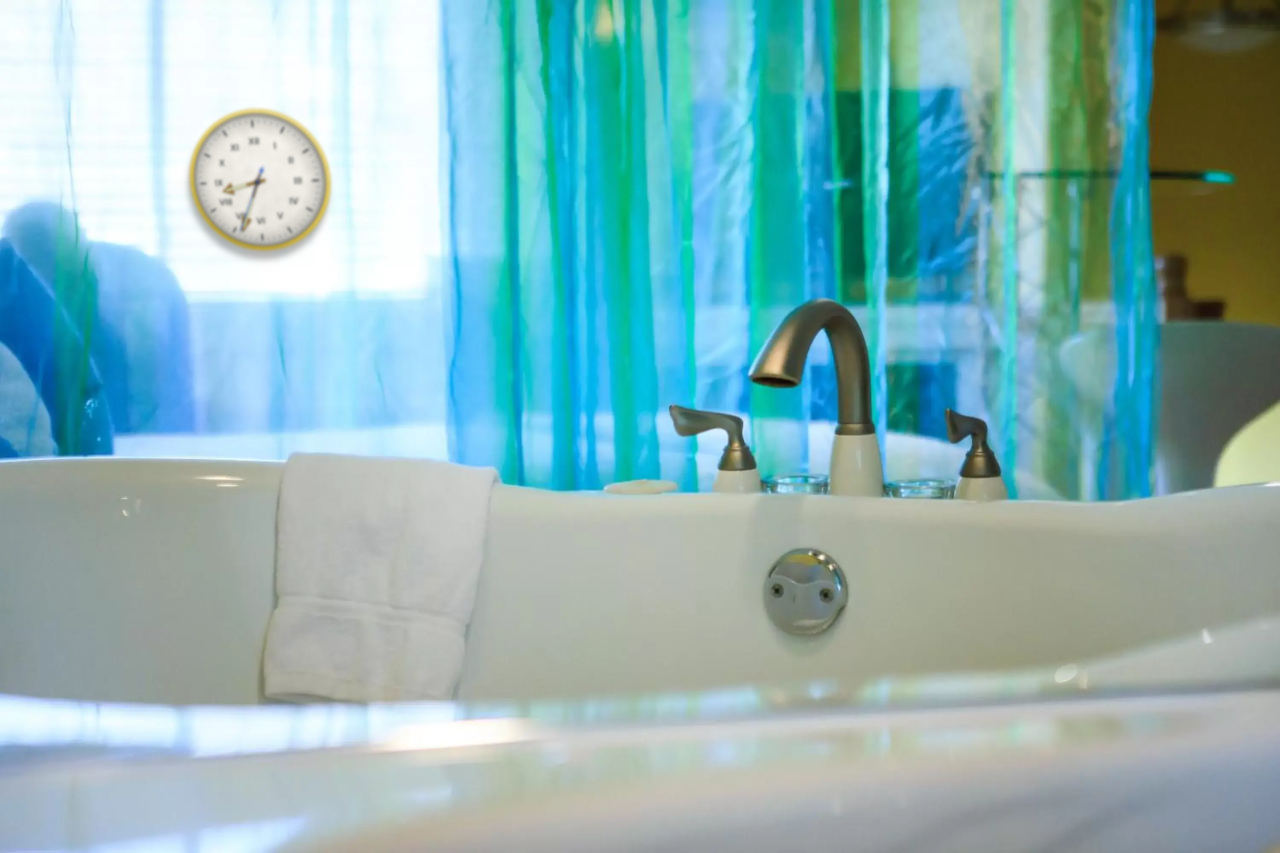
**8:33:34**
